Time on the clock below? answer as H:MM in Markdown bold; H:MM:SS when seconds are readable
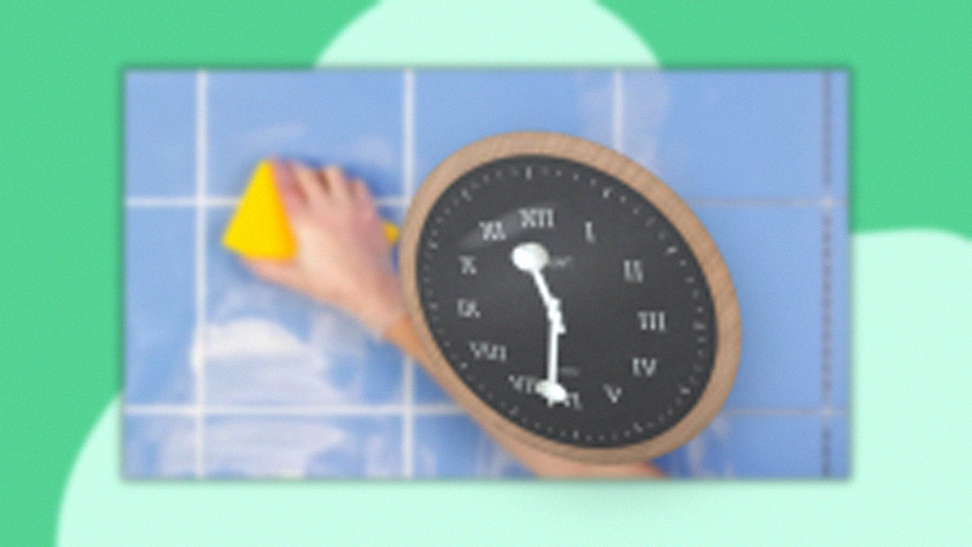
**11:32**
